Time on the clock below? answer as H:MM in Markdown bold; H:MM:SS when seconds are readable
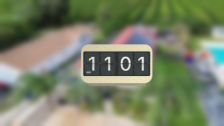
**11:01**
